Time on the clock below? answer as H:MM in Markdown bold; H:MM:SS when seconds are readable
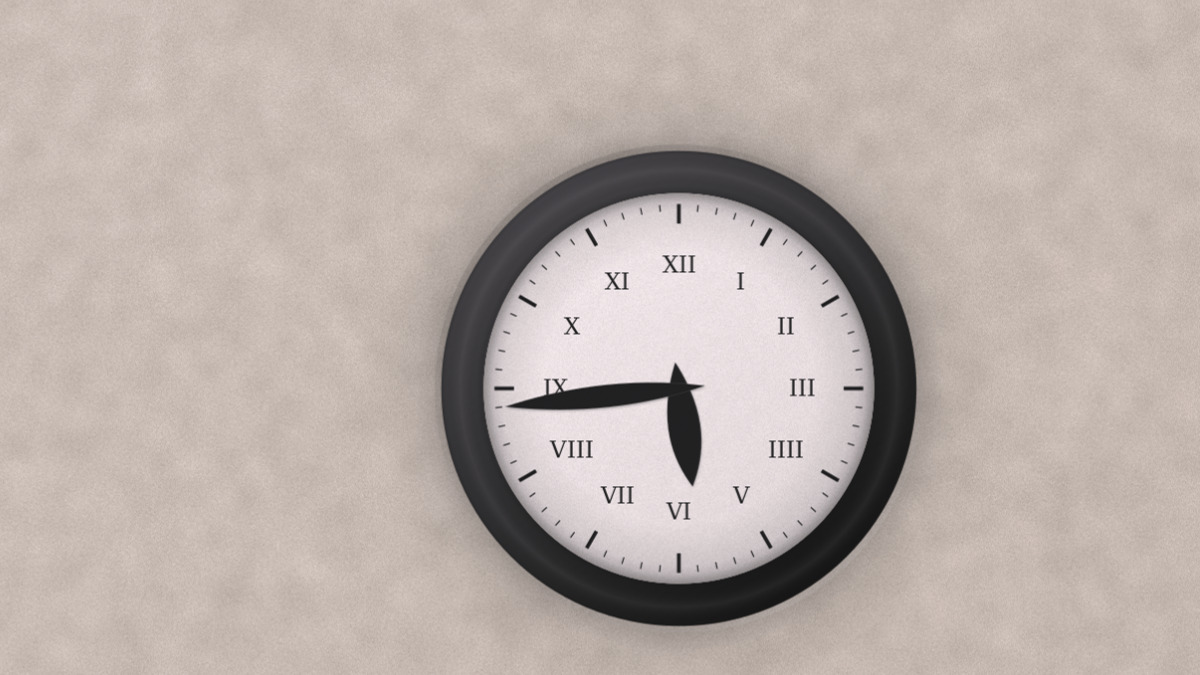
**5:44**
